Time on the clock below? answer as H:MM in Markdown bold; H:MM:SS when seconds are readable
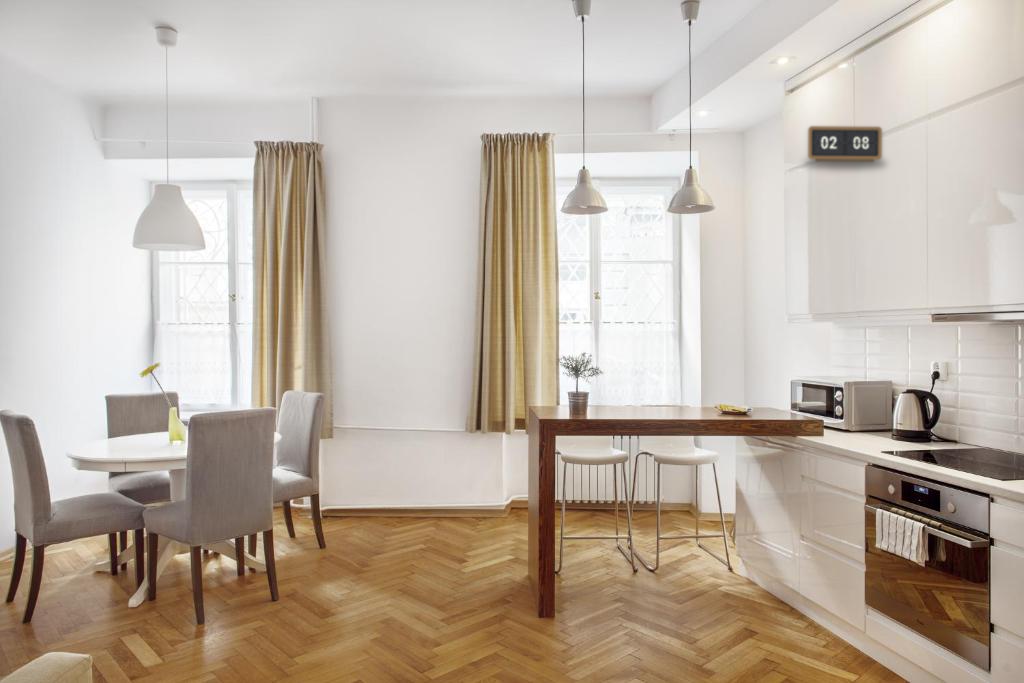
**2:08**
